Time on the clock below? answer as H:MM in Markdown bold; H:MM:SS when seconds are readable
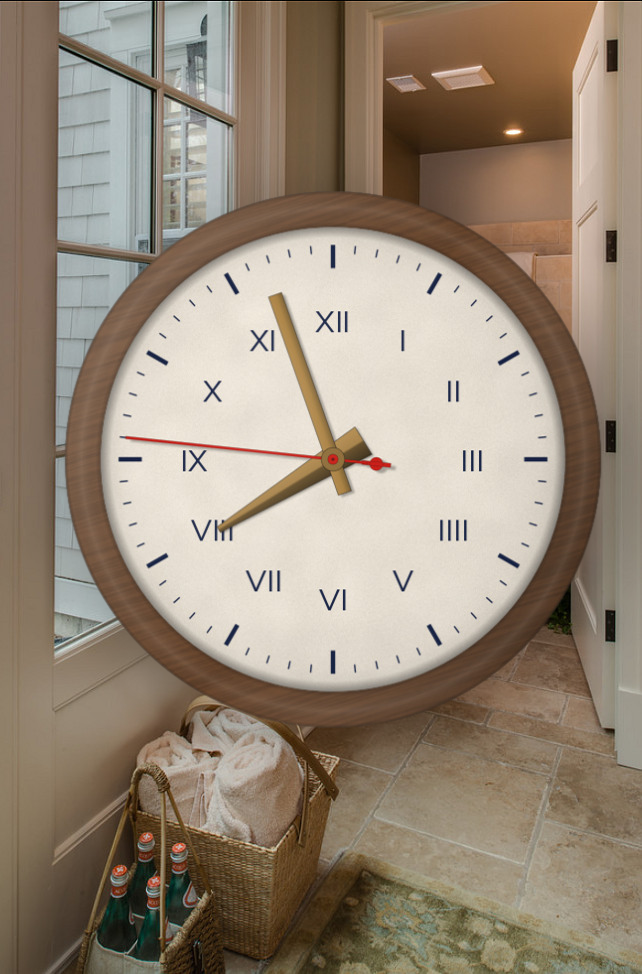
**7:56:46**
